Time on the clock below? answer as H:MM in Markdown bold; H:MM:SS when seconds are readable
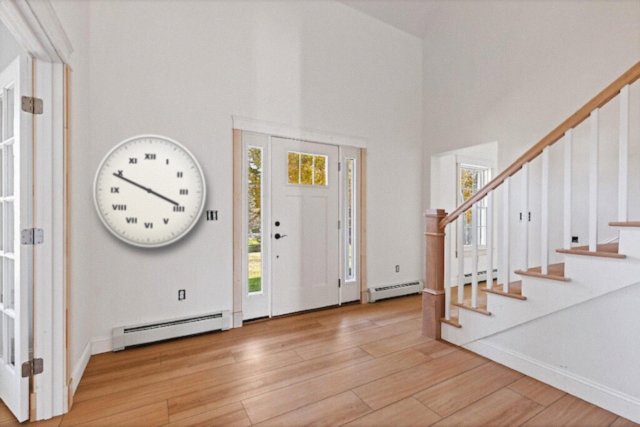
**3:49**
